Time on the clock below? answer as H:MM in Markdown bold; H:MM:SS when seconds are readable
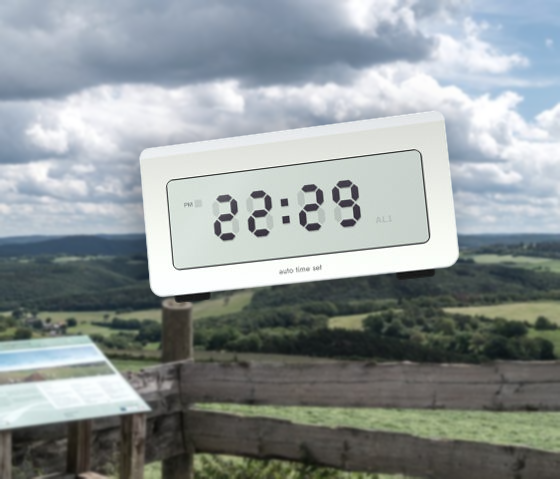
**22:29**
